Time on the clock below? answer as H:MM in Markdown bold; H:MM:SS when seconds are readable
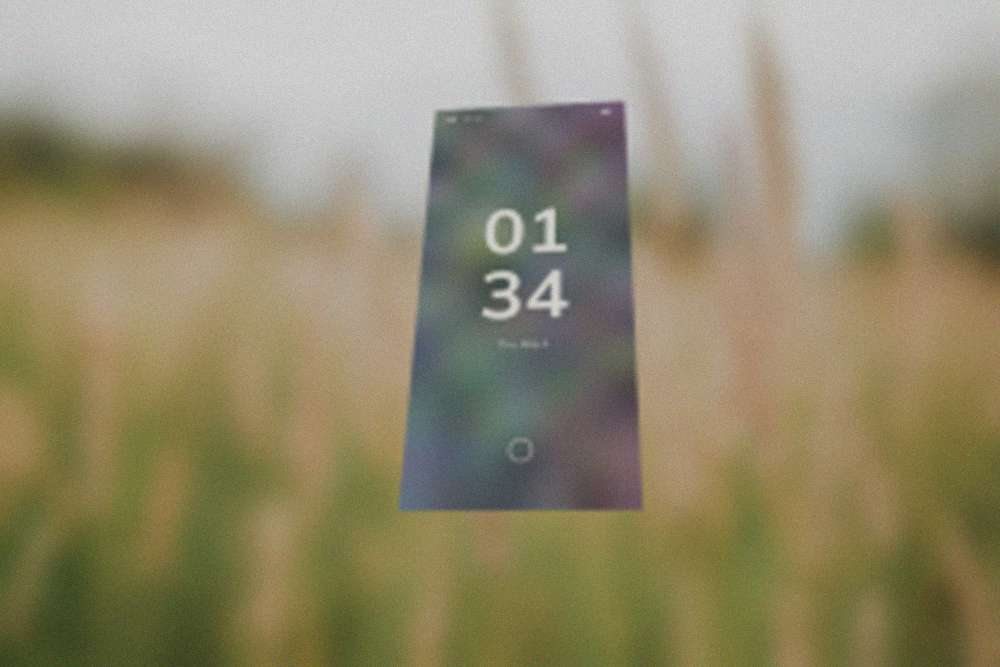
**1:34**
